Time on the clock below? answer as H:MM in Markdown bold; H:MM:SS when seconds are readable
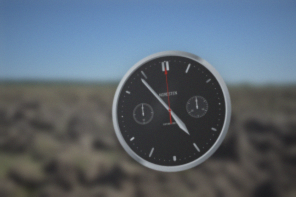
**4:54**
